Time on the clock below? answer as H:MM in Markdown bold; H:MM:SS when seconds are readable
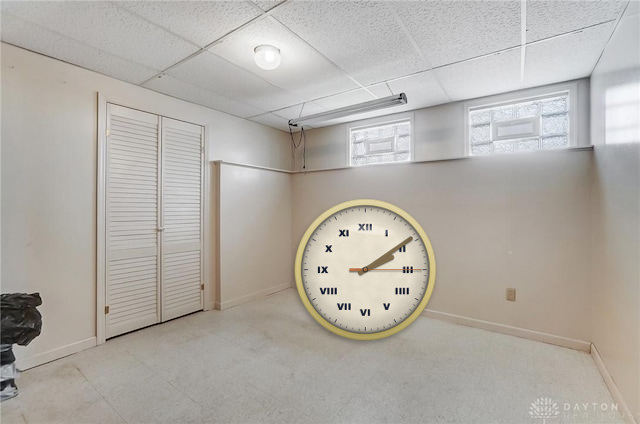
**2:09:15**
